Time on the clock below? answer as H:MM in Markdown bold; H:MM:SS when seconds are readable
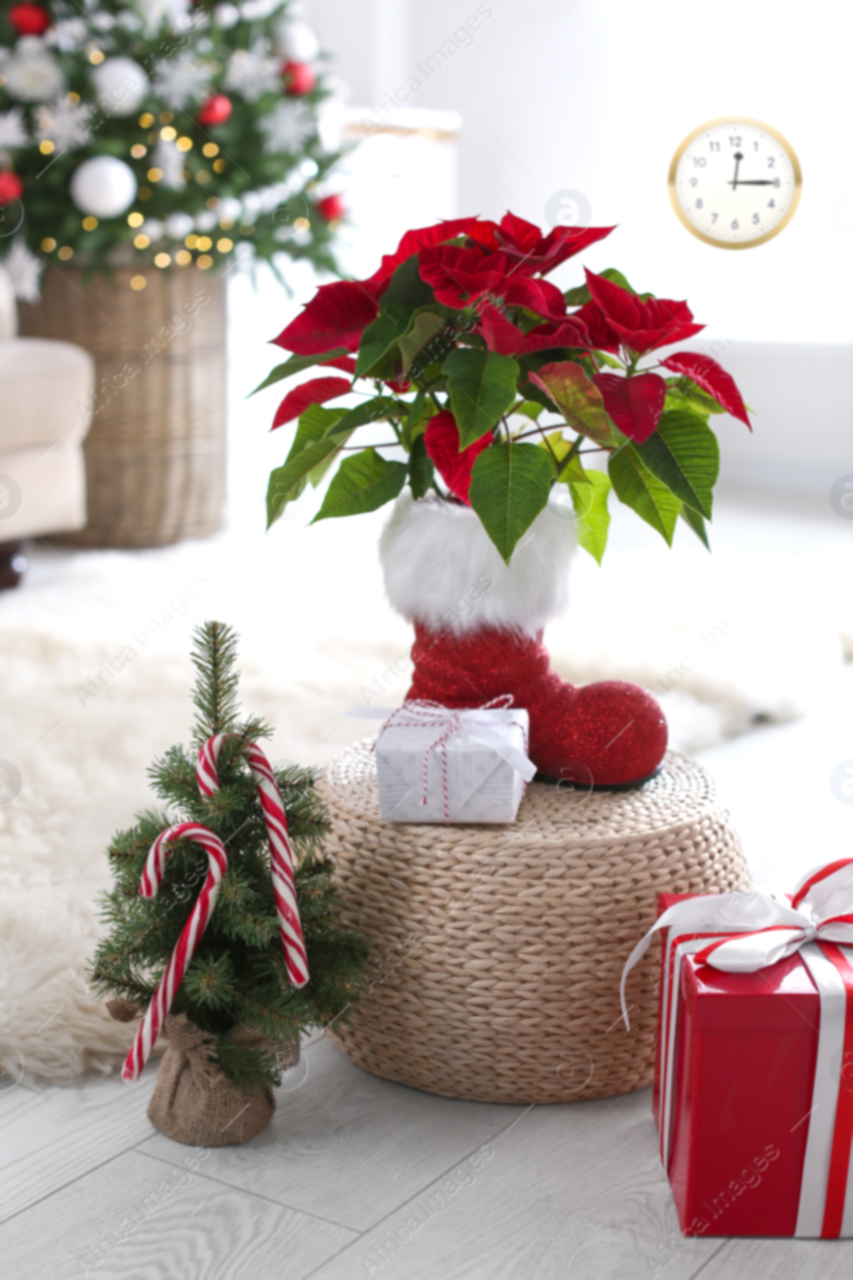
**12:15**
